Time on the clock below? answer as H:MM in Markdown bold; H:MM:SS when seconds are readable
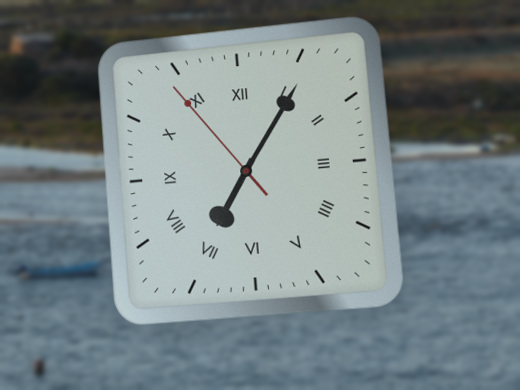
**7:05:54**
